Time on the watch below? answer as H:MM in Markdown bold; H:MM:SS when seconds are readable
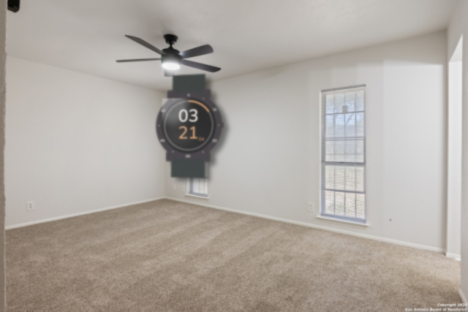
**3:21**
